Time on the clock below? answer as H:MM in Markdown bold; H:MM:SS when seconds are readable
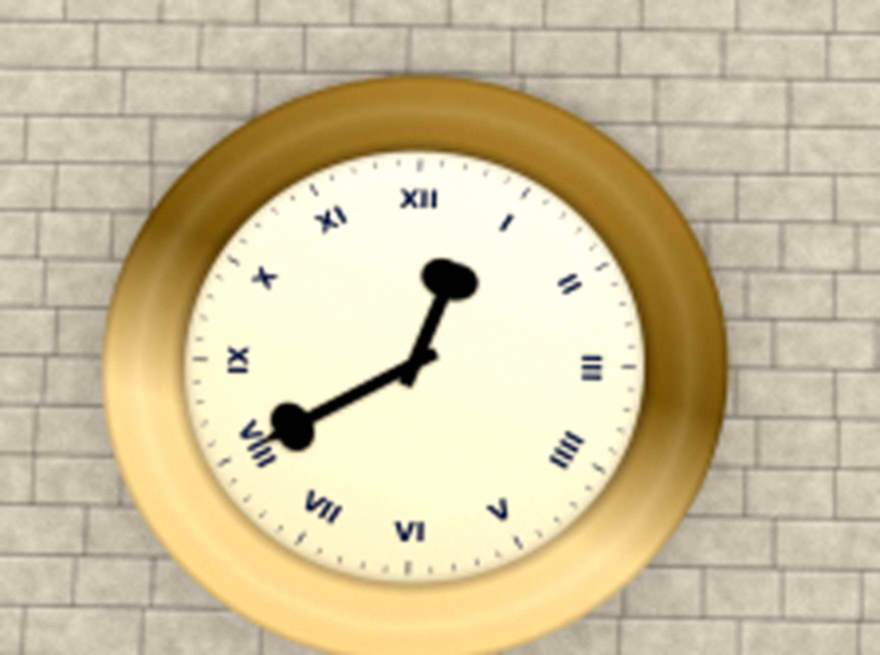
**12:40**
